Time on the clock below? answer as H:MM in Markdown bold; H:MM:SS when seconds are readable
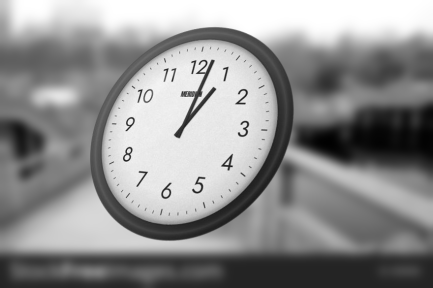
**1:02**
